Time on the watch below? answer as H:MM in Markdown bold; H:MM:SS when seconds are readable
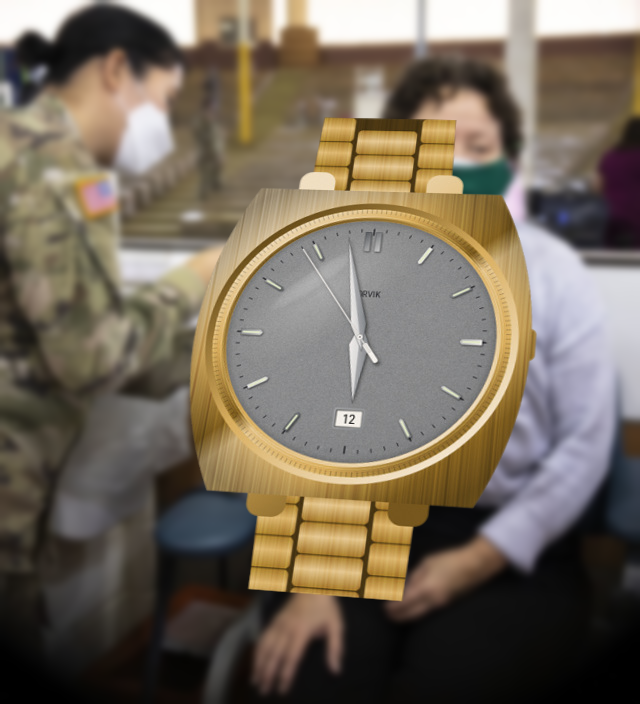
**5:57:54**
